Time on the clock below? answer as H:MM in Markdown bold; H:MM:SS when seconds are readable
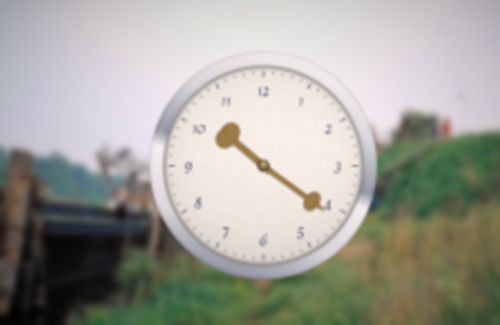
**10:21**
